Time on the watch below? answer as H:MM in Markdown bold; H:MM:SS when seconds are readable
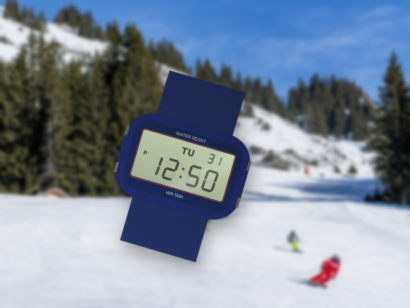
**12:50**
